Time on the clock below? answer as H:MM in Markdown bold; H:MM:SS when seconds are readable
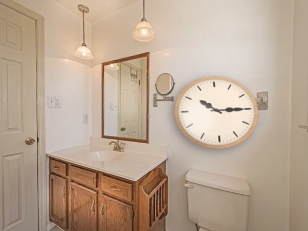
**10:15**
